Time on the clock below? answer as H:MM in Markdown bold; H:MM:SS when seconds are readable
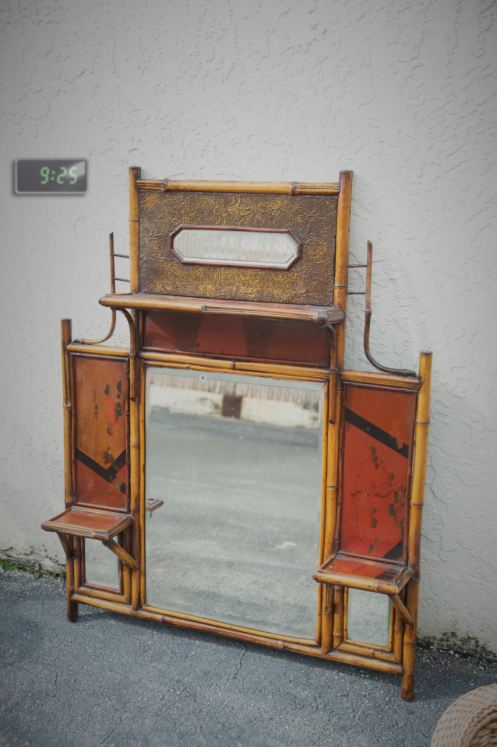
**9:25**
